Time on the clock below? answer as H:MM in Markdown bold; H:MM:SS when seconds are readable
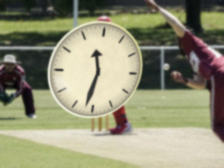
**11:32**
